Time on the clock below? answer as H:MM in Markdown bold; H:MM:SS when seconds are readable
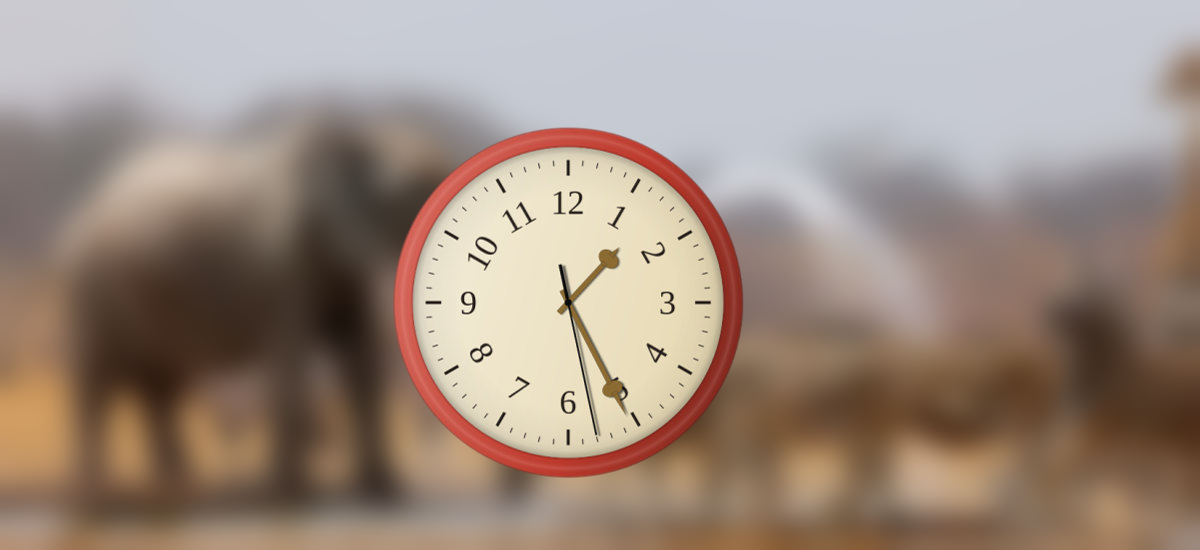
**1:25:28**
